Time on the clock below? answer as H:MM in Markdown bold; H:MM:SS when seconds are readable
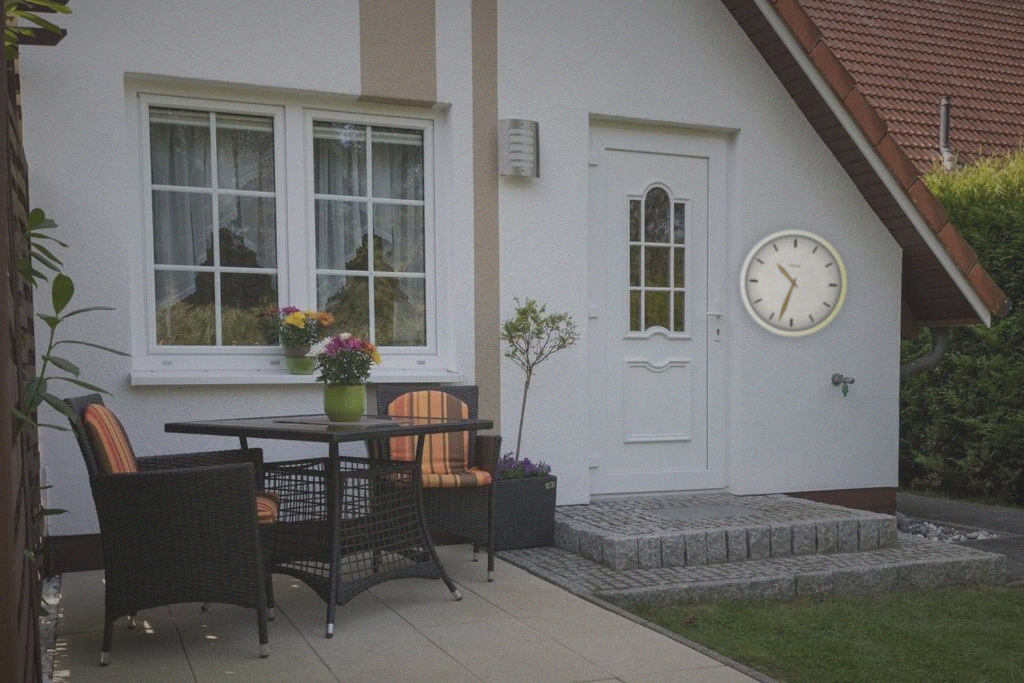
**10:33**
